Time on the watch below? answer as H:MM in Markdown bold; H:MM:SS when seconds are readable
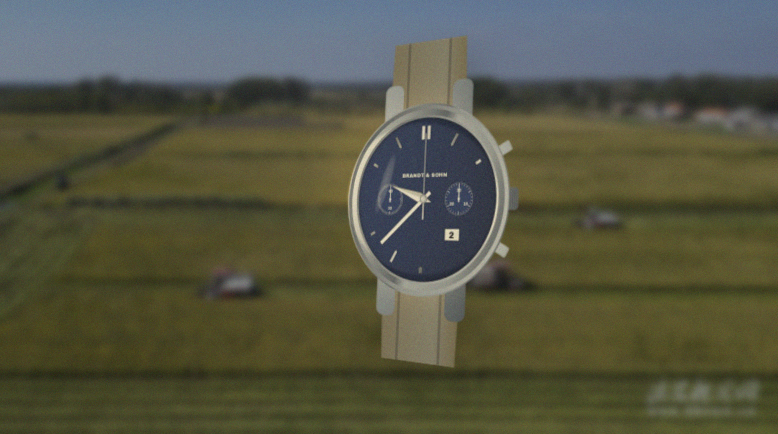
**9:38**
